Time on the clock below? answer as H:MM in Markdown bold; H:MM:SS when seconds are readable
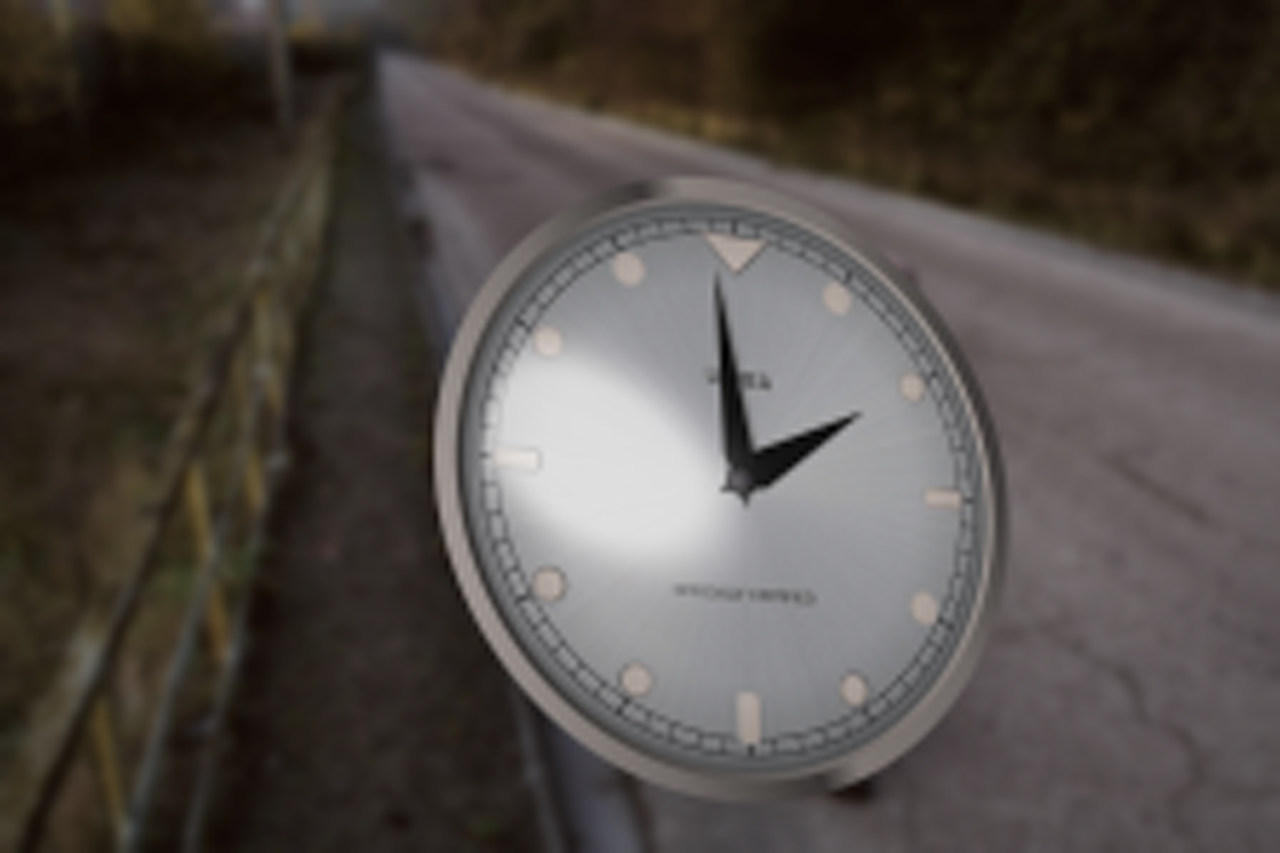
**1:59**
